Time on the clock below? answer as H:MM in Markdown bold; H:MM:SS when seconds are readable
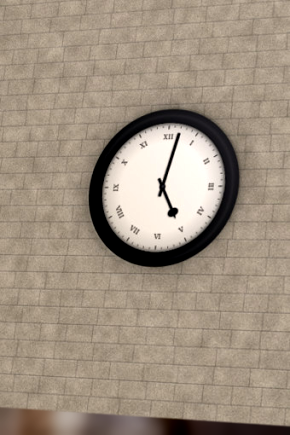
**5:02**
